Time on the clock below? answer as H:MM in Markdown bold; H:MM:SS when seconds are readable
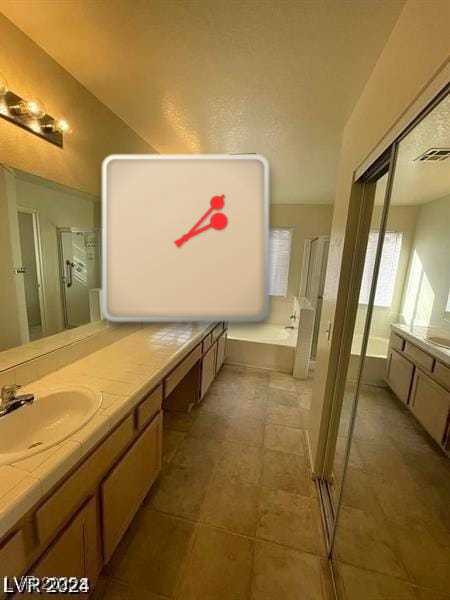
**2:07**
